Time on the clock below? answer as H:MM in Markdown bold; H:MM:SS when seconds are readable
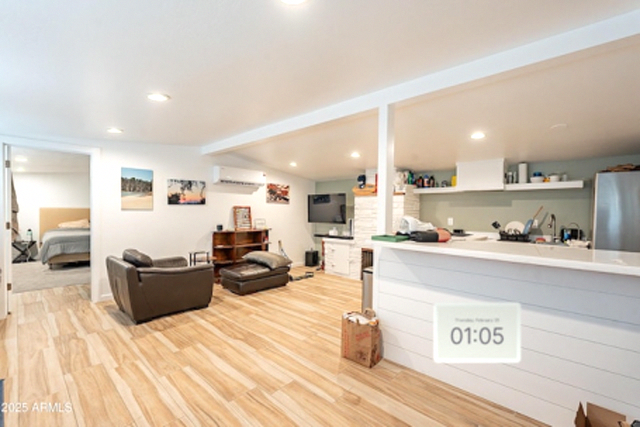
**1:05**
